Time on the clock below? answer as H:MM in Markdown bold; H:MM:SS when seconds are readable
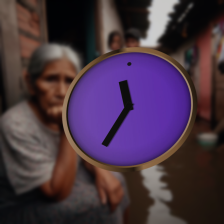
**11:35**
